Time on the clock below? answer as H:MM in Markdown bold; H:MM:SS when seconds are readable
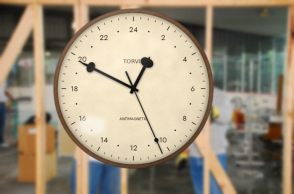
**1:49:26**
